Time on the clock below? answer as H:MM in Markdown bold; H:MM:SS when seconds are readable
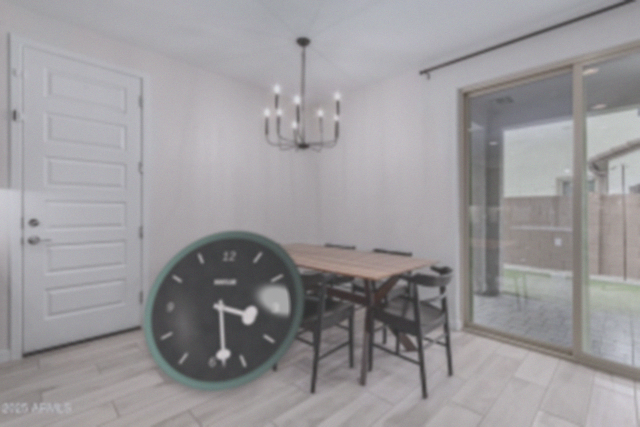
**3:28**
